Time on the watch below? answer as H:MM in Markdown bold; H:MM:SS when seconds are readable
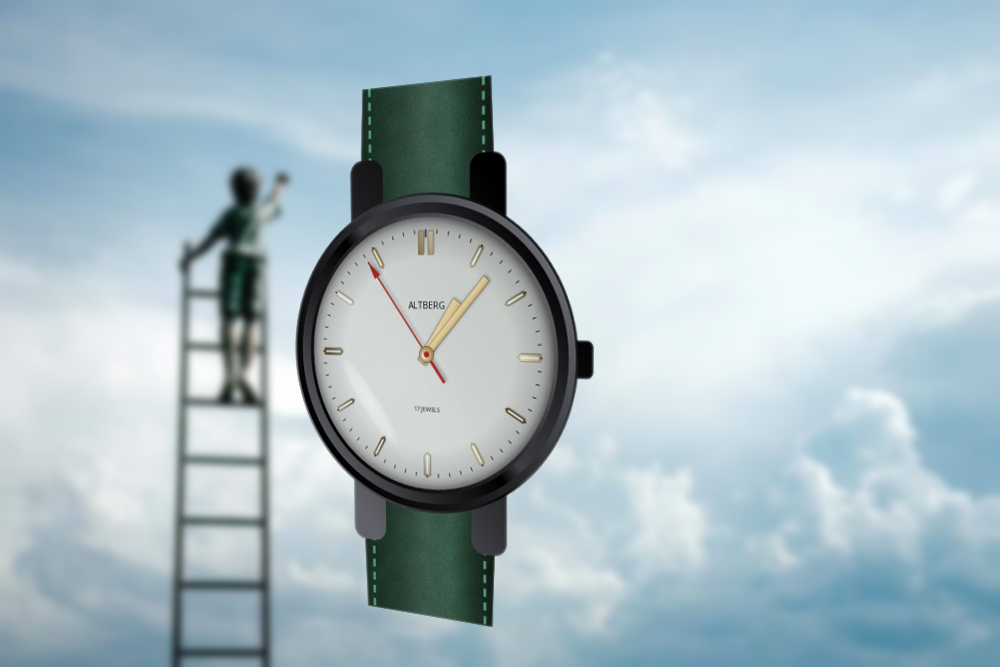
**1:06:54**
